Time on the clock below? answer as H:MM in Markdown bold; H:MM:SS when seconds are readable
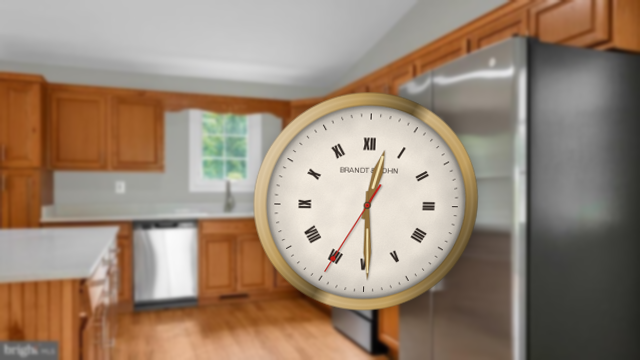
**12:29:35**
